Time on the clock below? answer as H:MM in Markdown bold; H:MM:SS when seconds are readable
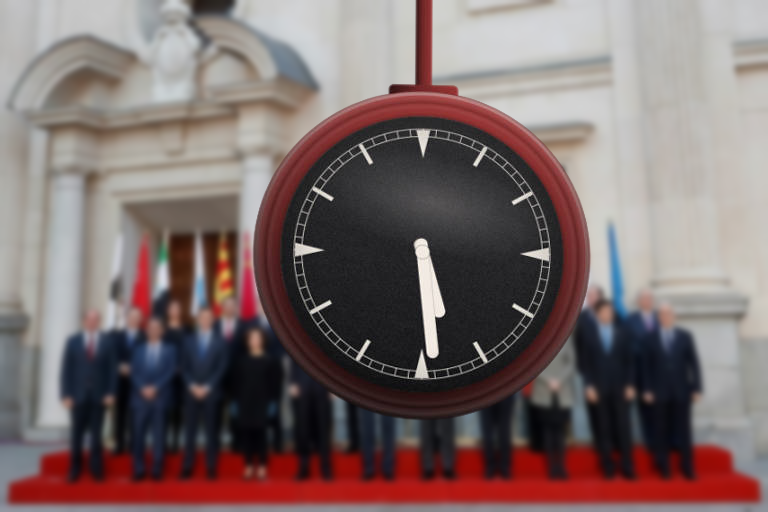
**5:29**
